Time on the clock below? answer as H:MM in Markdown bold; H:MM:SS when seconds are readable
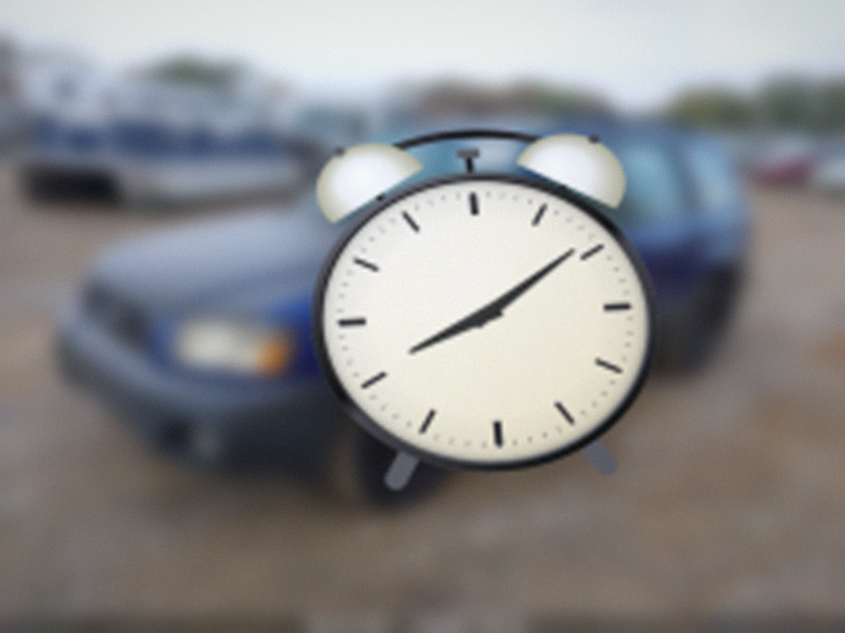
**8:09**
